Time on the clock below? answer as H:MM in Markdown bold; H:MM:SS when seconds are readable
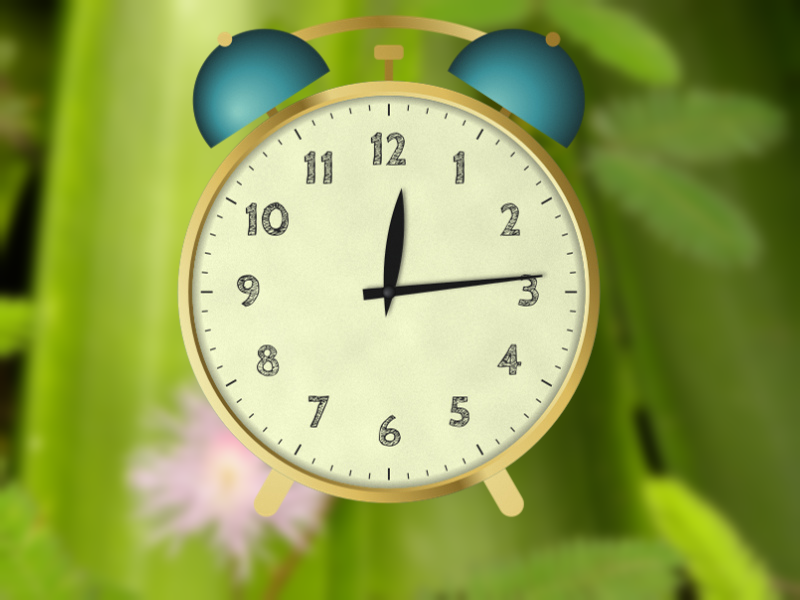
**12:14**
